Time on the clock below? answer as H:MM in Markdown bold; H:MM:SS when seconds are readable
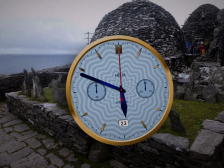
**5:49**
